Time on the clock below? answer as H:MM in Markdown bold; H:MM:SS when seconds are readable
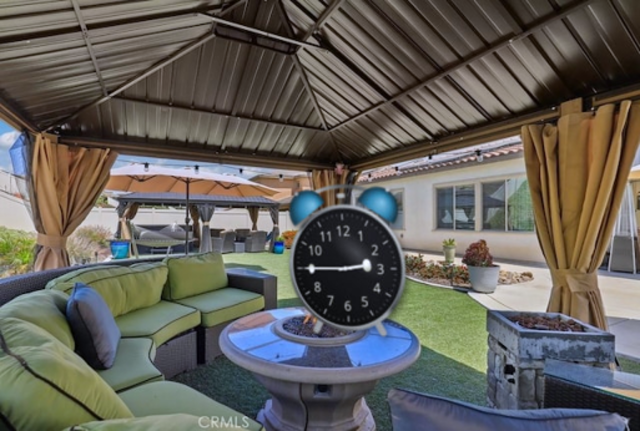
**2:45**
